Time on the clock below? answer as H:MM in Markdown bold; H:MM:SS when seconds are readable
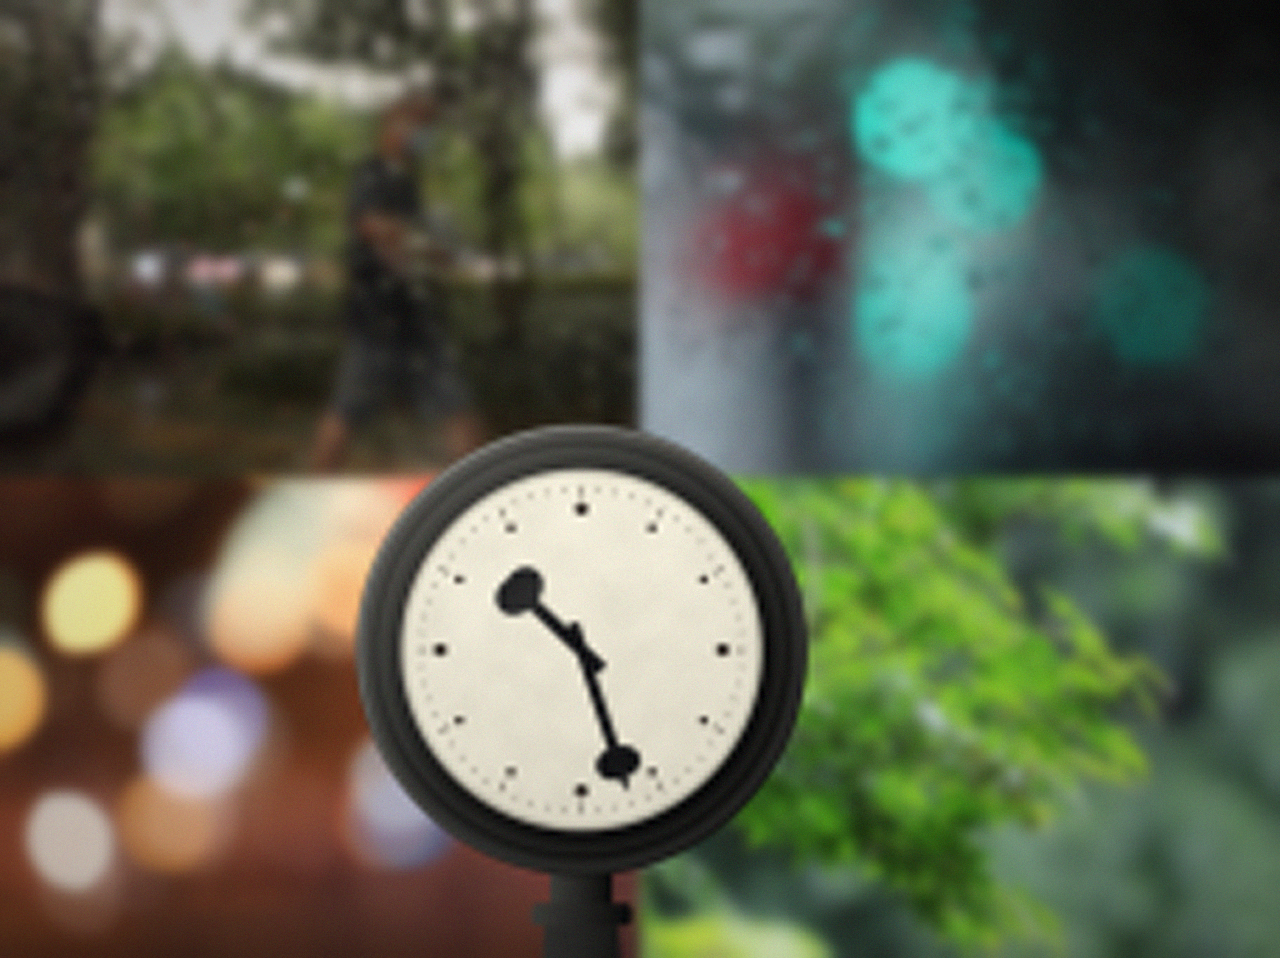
**10:27**
